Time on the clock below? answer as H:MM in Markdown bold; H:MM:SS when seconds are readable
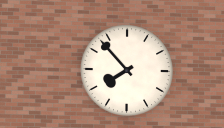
**7:53**
